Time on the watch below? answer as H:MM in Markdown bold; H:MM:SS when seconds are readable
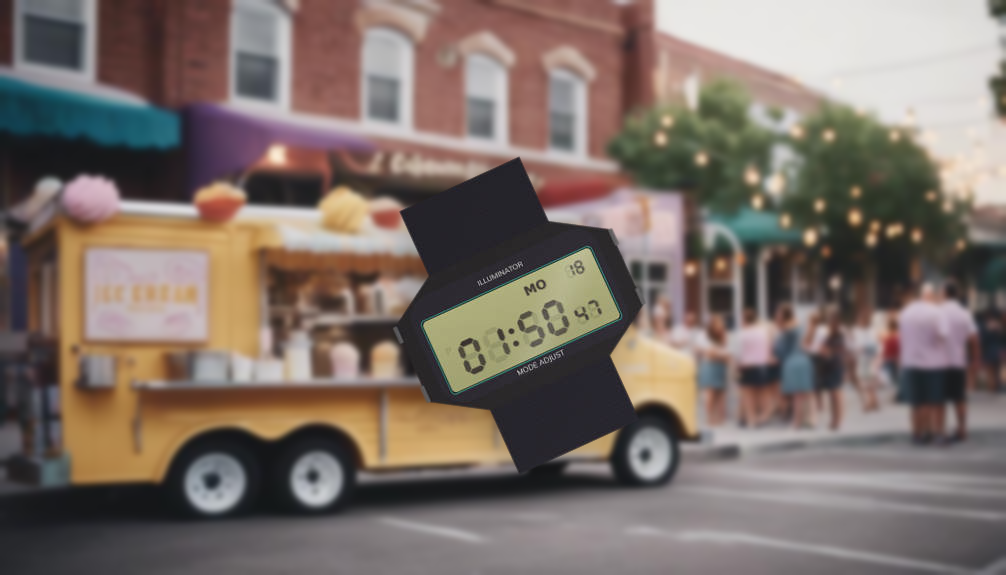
**1:50:47**
